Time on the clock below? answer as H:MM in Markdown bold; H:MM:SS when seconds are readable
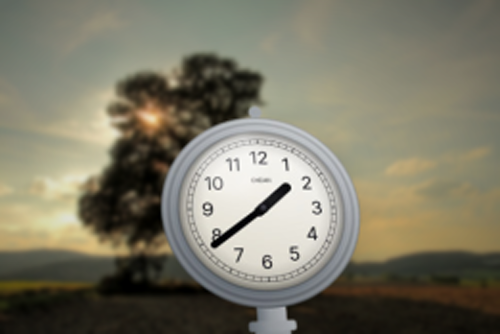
**1:39**
